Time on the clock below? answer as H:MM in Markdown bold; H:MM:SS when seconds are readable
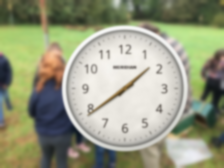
**1:39**
